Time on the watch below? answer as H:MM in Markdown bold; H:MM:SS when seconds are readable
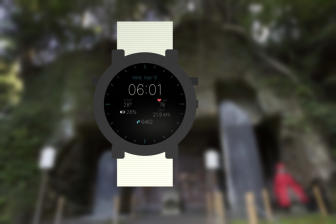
**6:01**
